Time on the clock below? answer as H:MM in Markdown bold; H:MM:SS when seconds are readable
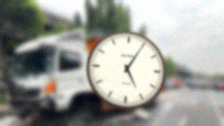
**5:05**
